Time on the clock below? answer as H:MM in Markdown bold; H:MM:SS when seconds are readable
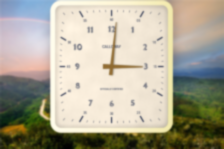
**3:01**
